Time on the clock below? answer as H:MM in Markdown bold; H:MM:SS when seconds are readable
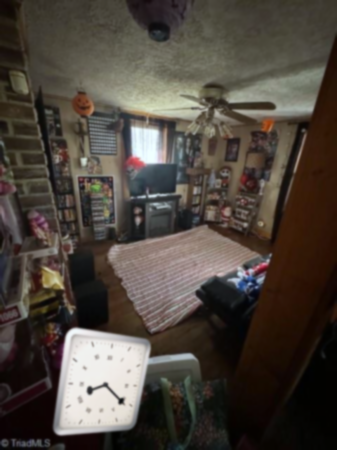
**8:21**
